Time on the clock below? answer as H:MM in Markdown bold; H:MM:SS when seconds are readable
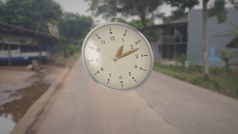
**1:12**
